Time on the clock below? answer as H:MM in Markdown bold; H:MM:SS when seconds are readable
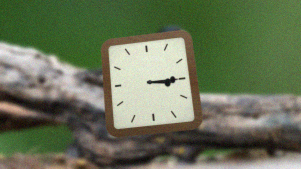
**3:15**
